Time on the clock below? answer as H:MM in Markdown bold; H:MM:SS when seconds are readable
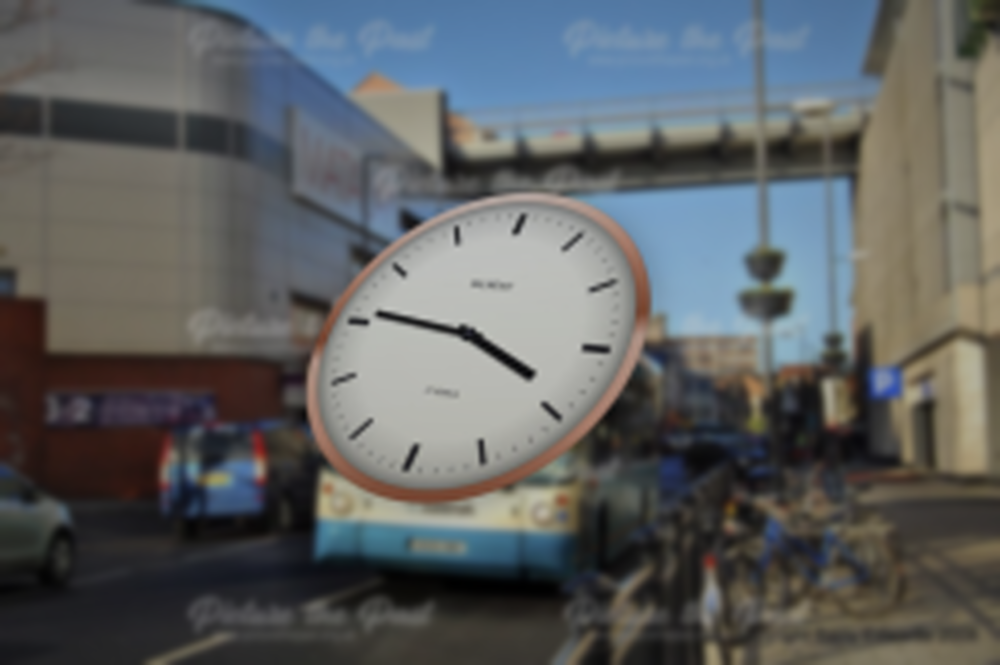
**3:46**
